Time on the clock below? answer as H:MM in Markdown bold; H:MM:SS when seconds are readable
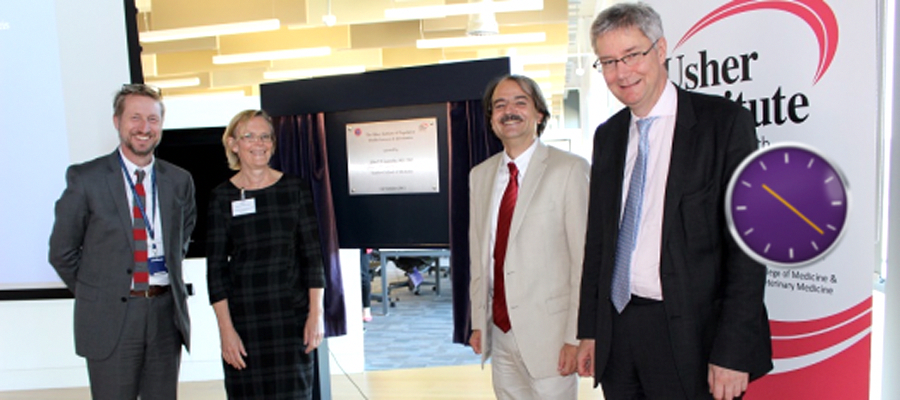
**10:22**
